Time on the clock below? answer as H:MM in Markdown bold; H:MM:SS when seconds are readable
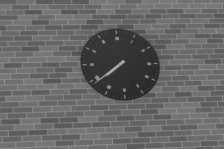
**7:39**
